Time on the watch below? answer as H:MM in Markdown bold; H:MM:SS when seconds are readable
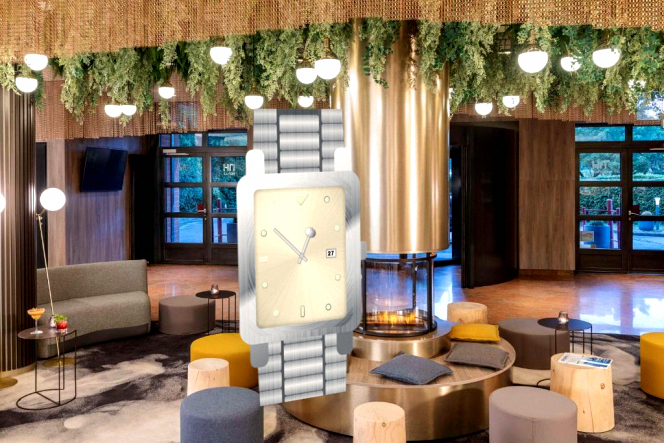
**12:52**
